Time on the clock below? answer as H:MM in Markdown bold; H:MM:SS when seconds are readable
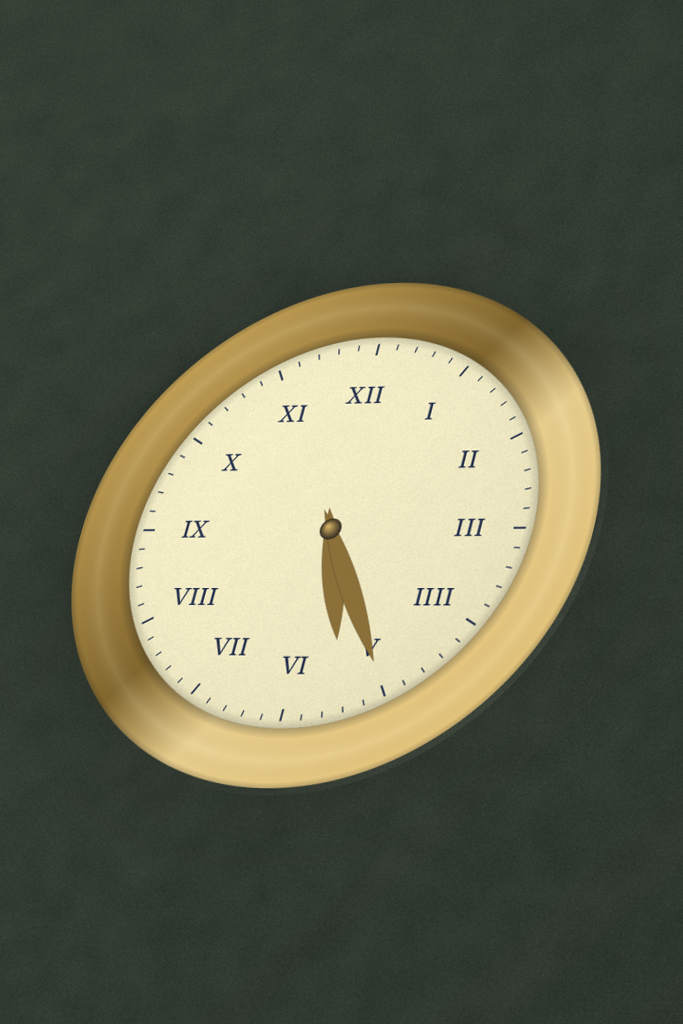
**5:25**
